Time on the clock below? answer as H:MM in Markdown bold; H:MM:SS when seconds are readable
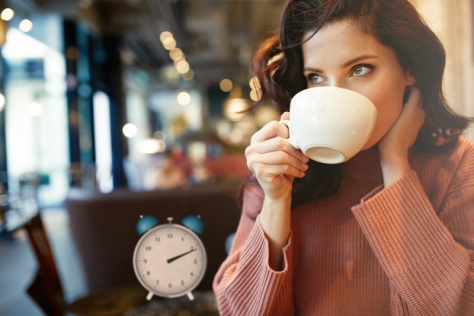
**2:11**
